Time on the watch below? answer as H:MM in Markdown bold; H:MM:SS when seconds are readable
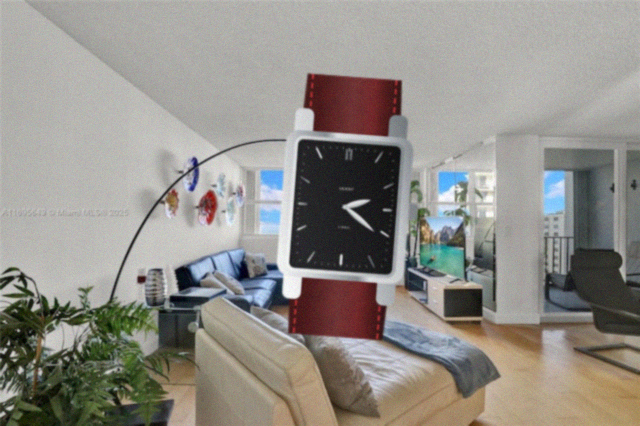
**2:21**
